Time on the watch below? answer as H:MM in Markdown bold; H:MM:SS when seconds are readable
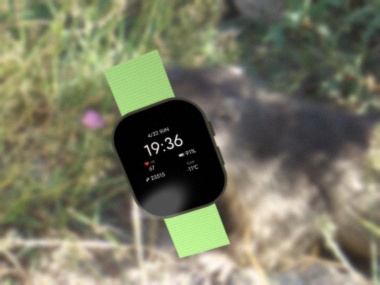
**19:36**
